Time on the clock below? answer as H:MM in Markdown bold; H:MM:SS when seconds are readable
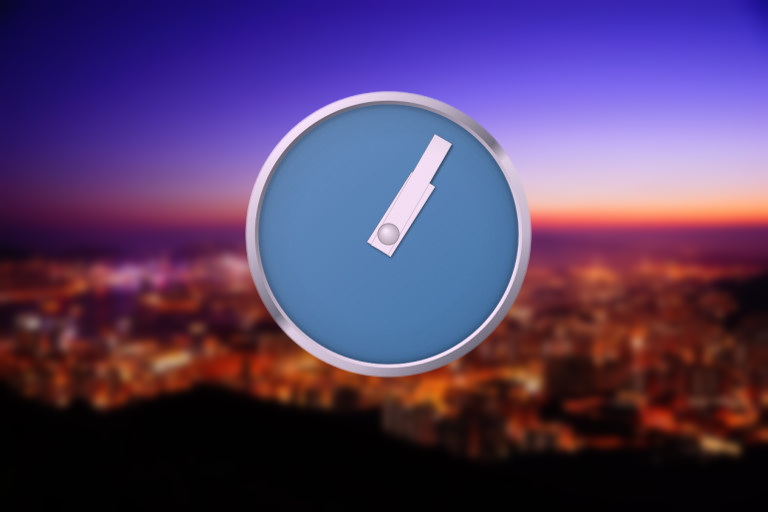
**1:05**
